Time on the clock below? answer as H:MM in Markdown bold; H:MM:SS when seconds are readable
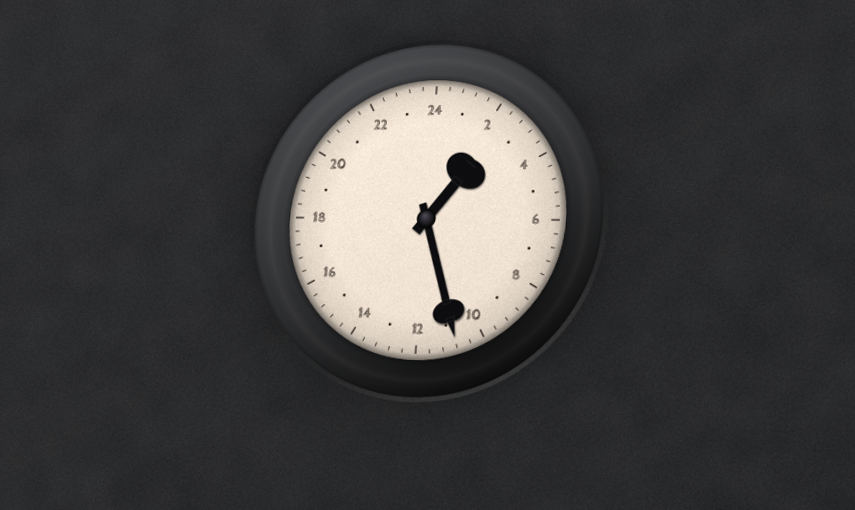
**2:27**
